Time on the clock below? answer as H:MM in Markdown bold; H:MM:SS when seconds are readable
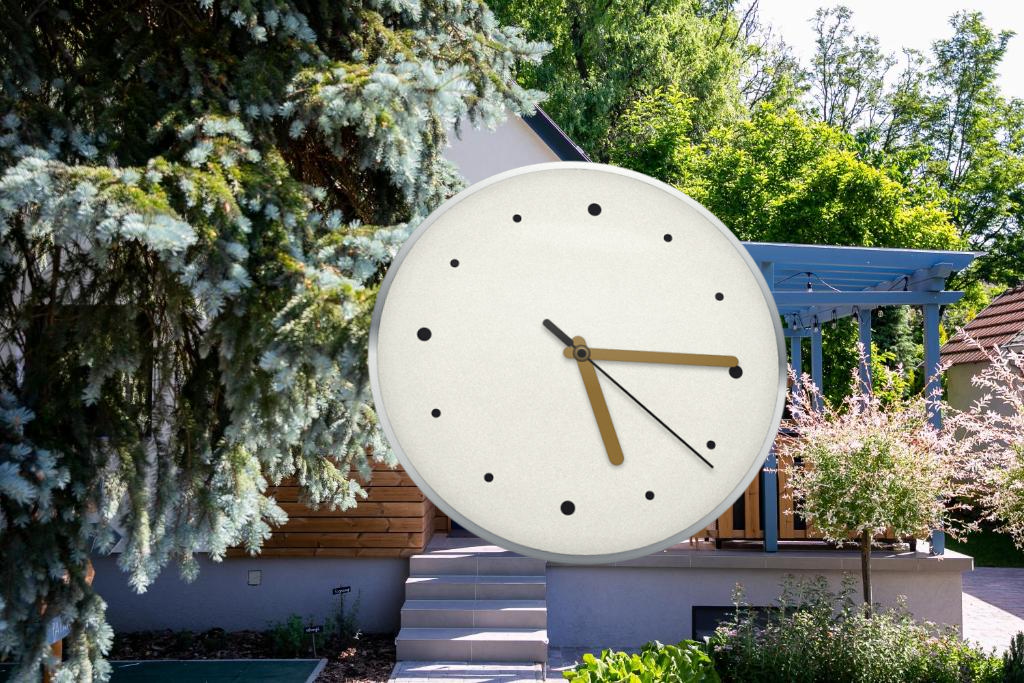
**5:14:21**
